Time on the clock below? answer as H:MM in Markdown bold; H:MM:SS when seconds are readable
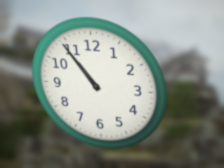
**10:54**
